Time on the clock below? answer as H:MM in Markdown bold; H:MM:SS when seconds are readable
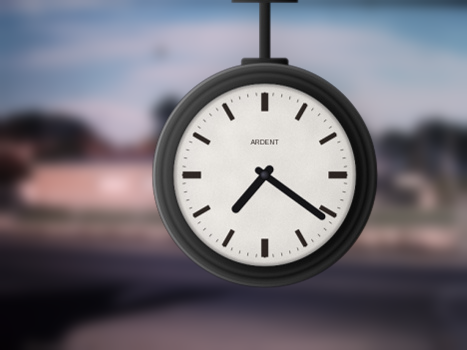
**7:21**
